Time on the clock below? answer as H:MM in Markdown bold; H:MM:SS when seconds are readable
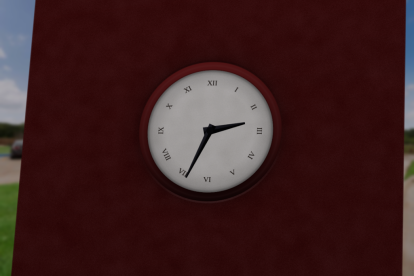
**2:34**
